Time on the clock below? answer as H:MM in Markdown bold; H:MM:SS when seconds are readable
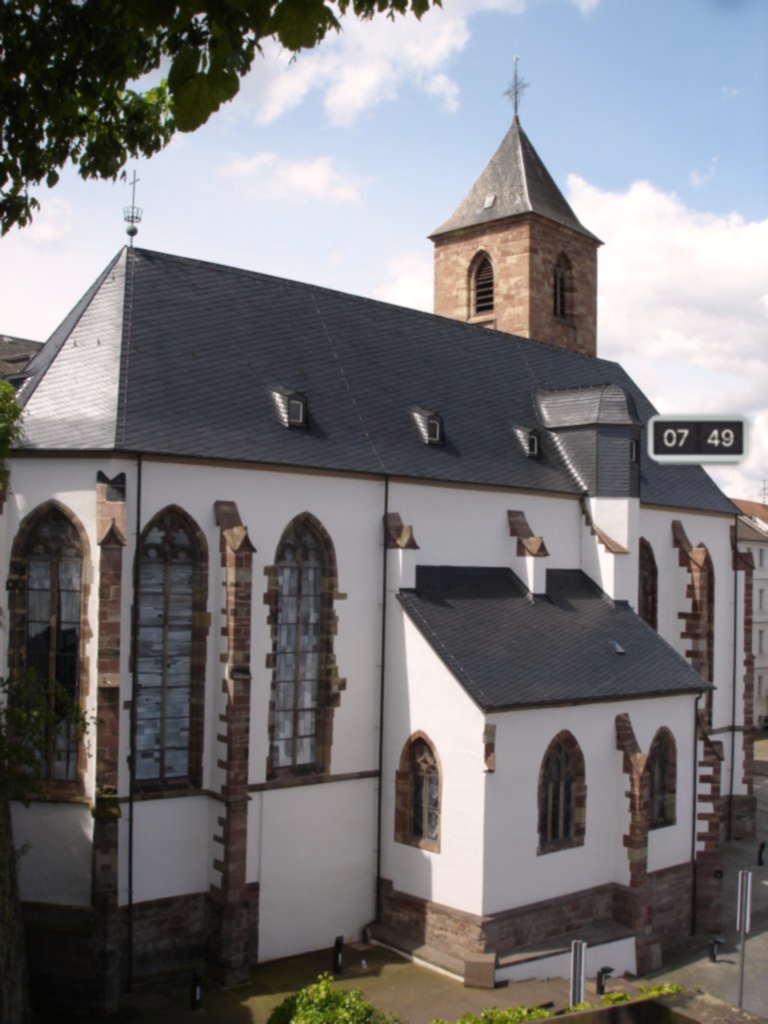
**7:49**
